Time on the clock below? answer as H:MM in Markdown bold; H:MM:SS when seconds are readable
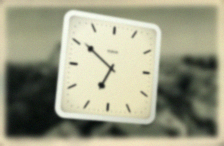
**6:51**
